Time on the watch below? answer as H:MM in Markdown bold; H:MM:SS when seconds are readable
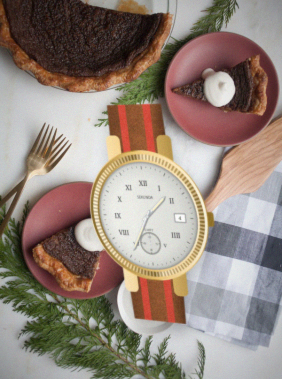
**1:35**
